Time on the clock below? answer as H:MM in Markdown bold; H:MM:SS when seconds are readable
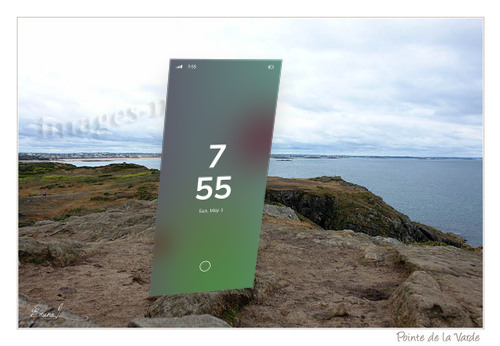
**7:55**
